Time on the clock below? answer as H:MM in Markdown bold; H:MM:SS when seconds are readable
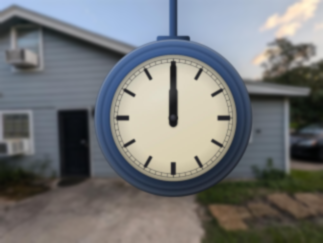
**12:00**
